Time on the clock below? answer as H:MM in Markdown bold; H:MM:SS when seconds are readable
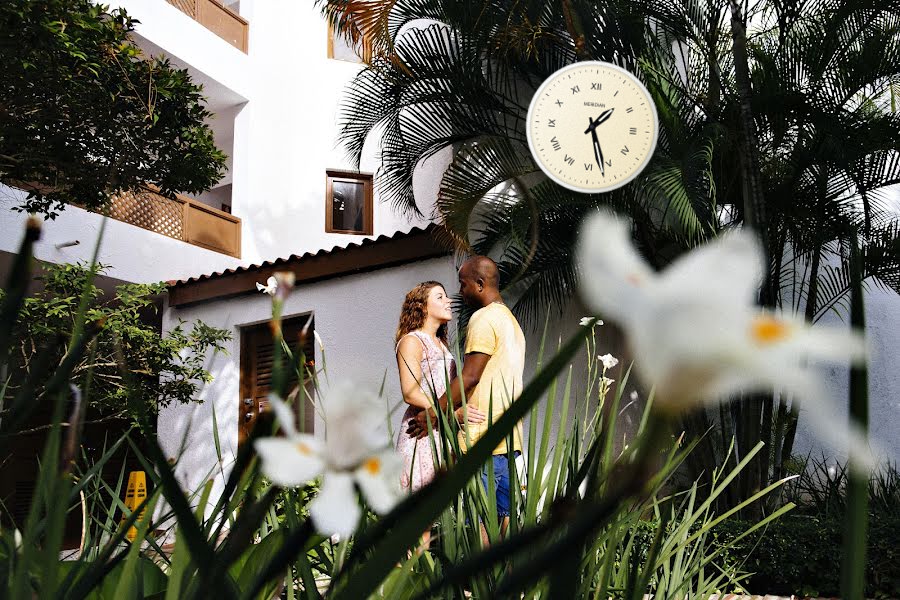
**1:27**
